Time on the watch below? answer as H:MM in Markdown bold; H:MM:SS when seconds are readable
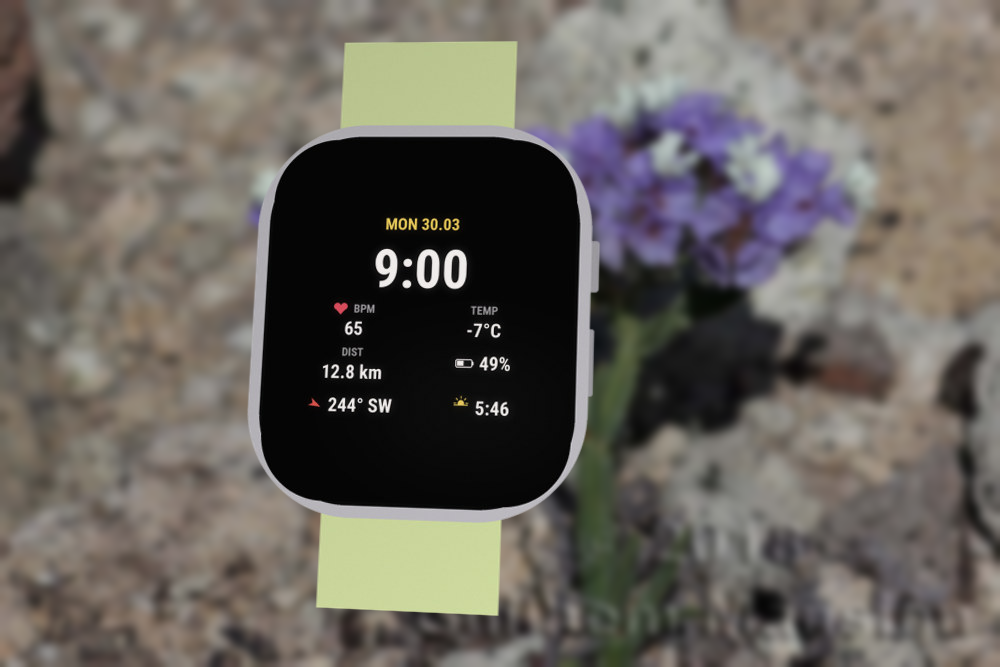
**9:00**
